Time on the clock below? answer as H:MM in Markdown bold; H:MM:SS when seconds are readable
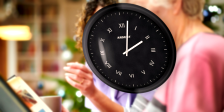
**2:02**
